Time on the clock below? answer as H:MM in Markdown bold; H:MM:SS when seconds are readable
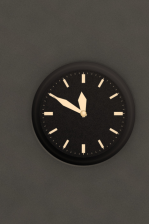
**11:50**
